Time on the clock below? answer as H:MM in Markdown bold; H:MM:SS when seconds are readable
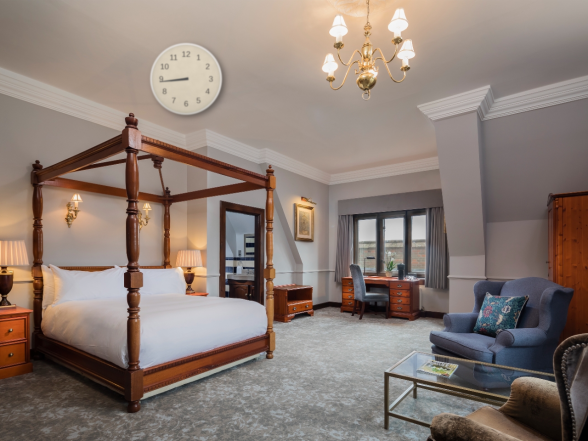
**8:44**
